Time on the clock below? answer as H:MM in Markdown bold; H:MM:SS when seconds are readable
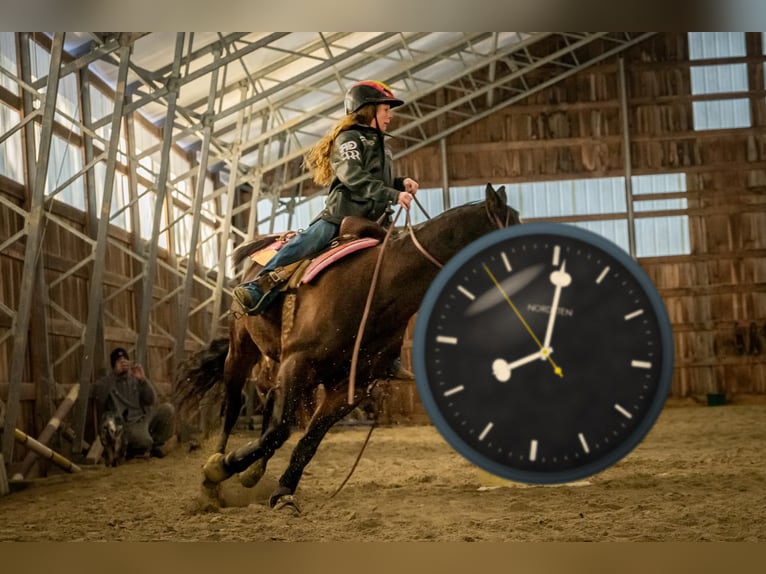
**8:00:53**
